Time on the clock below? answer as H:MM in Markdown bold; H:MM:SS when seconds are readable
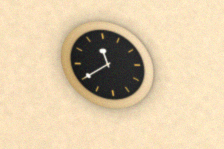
**11:40**
